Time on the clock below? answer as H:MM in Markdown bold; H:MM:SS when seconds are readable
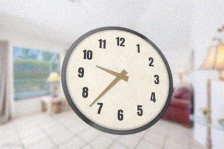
**9:37**
